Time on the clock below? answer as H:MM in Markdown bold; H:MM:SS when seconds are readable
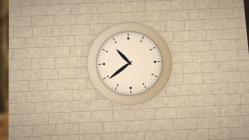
**10:39**
